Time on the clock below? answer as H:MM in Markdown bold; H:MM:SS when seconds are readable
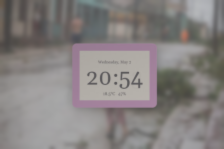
**20:54**
